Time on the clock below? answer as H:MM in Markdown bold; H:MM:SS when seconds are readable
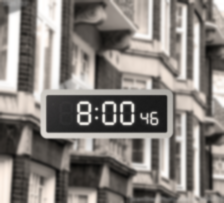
**8:00:46**
